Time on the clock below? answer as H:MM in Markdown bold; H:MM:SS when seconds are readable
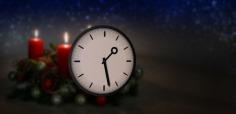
**1:28**
